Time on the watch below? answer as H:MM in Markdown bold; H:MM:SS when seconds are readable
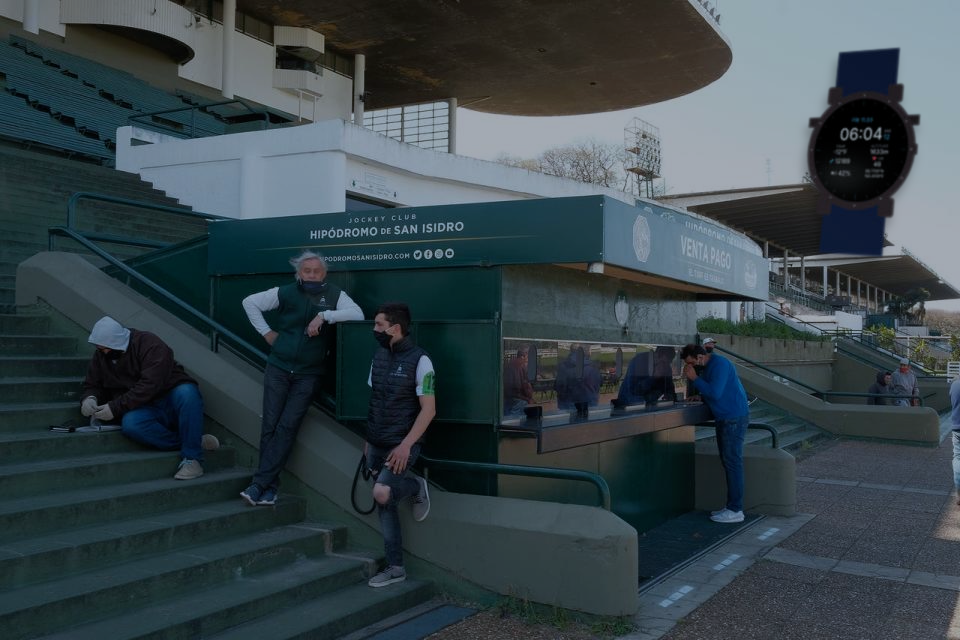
**6:04**
